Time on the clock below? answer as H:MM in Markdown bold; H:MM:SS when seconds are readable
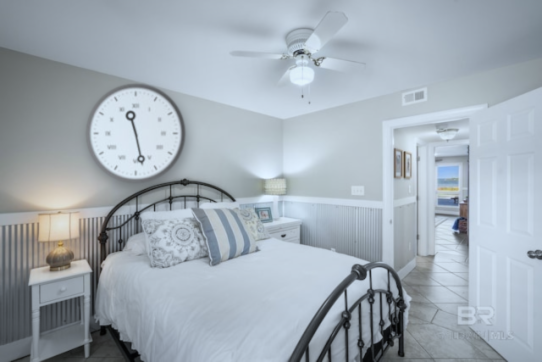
**11:28**
